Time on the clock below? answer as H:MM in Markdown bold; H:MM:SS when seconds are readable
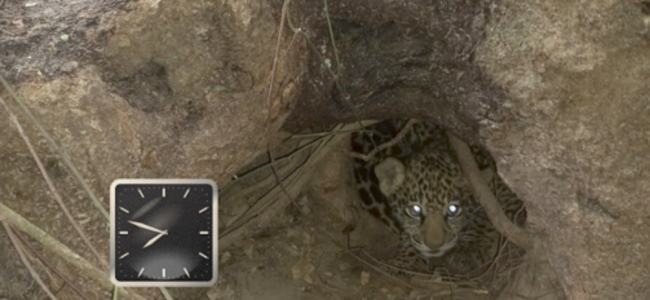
**7:48**
